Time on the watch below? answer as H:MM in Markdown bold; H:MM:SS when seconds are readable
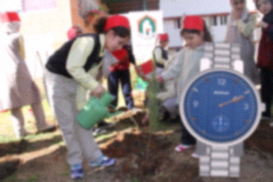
**2:11**
